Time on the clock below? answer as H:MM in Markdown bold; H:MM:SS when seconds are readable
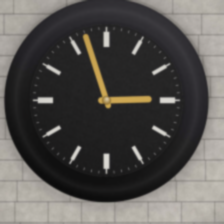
**2:57**
